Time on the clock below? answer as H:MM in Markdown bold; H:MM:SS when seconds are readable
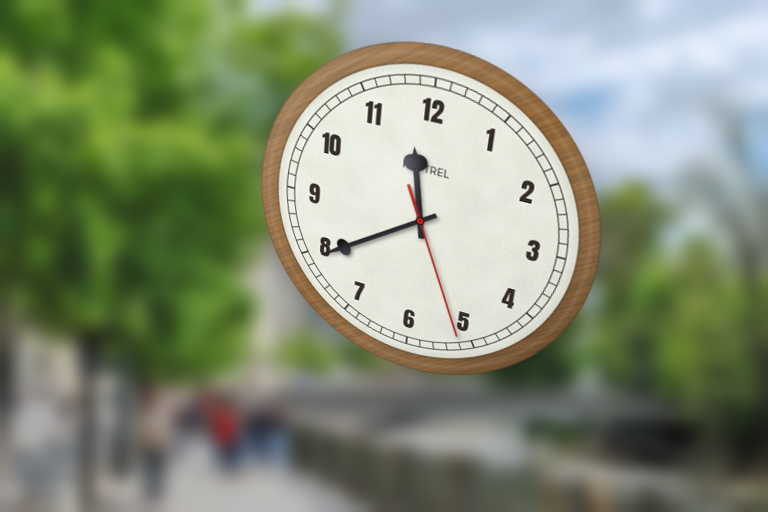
**11:39:26**
